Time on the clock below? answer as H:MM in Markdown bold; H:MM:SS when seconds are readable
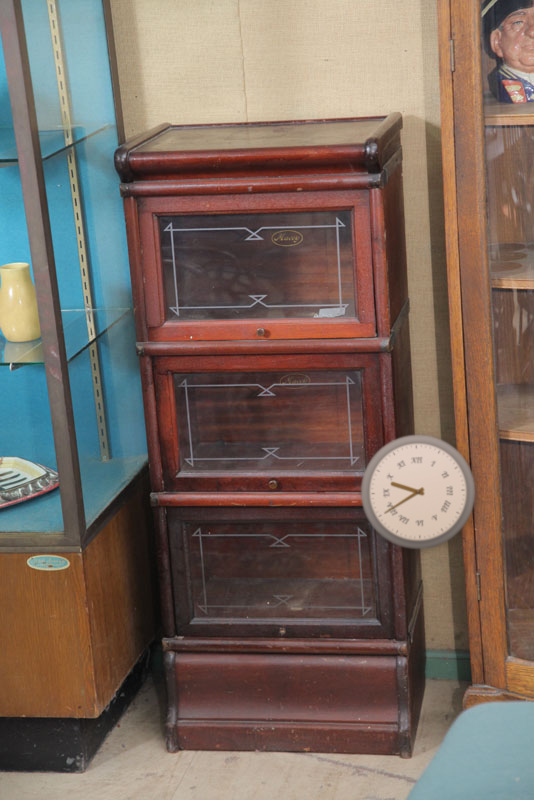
**9:40**
